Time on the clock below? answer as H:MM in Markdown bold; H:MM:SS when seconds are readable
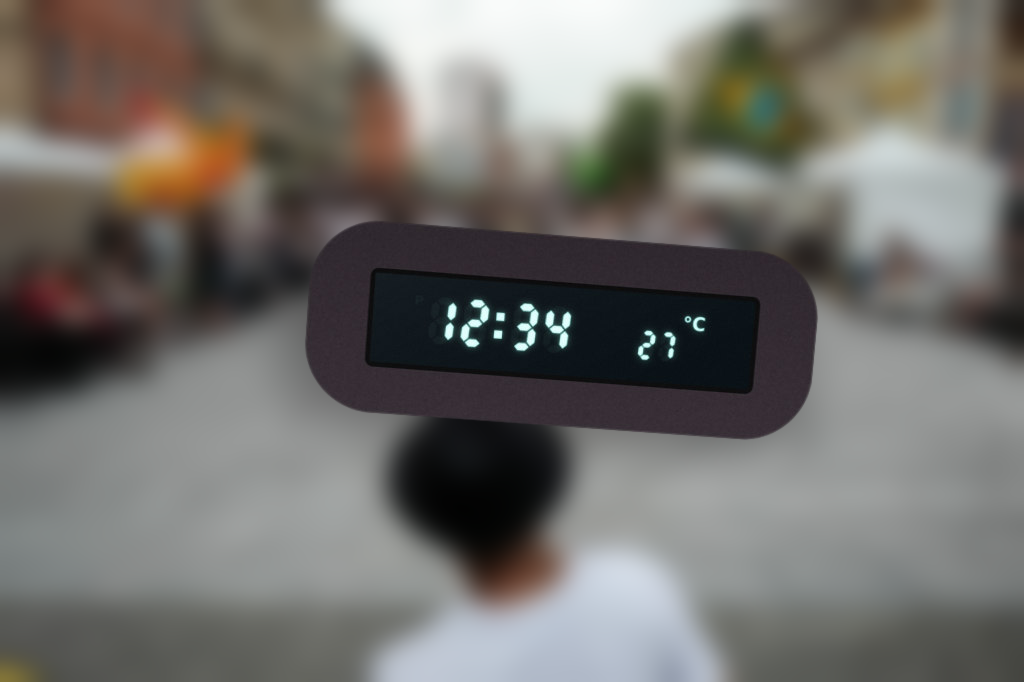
**12:34**
